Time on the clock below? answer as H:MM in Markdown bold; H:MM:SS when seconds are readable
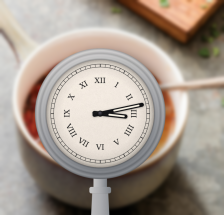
**3:13**
